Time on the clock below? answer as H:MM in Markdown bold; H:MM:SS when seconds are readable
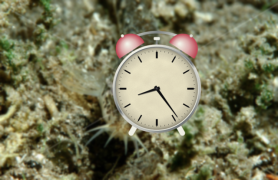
**8:24**
